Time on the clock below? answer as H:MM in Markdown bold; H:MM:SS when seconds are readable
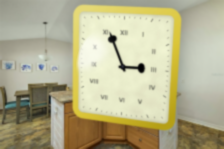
**2:56**
